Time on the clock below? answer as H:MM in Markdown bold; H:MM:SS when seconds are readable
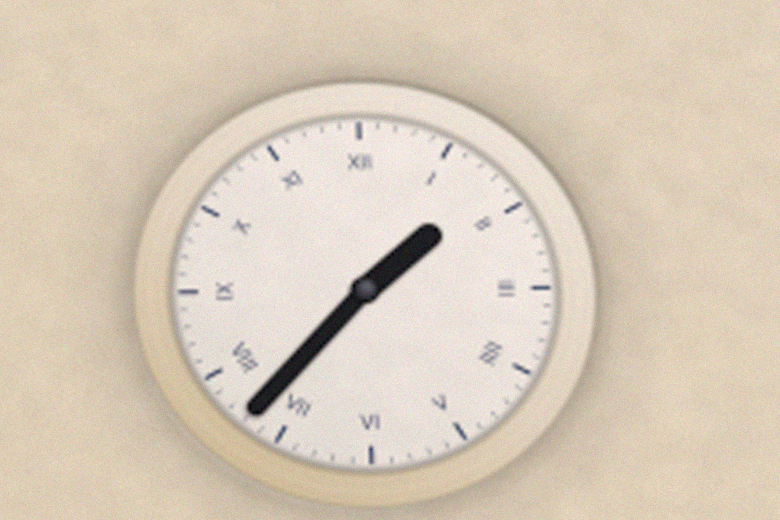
**1:37**
